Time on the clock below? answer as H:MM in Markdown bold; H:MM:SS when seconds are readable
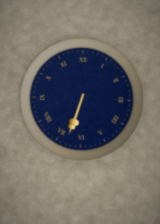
**6:33**
